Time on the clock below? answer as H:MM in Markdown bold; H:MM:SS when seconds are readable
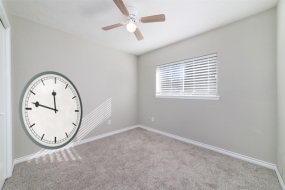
**11:47**
